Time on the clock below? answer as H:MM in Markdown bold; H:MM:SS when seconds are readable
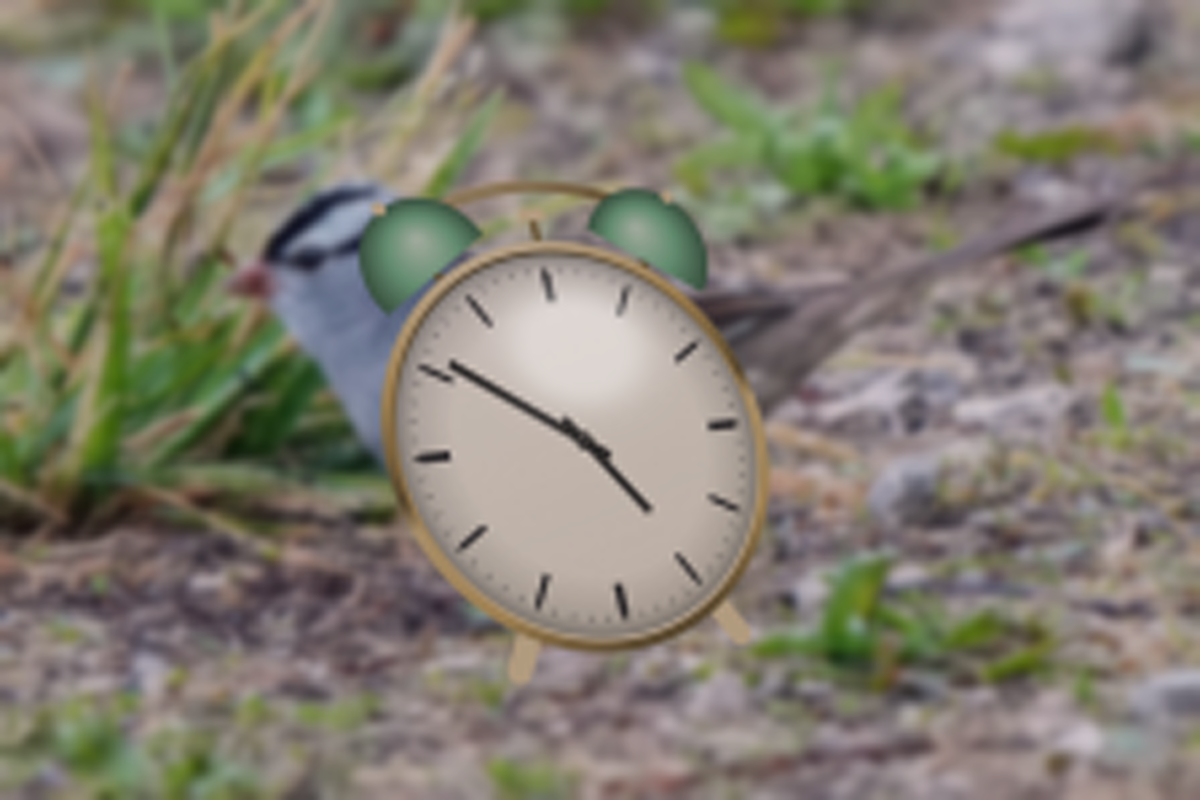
**4:51**
